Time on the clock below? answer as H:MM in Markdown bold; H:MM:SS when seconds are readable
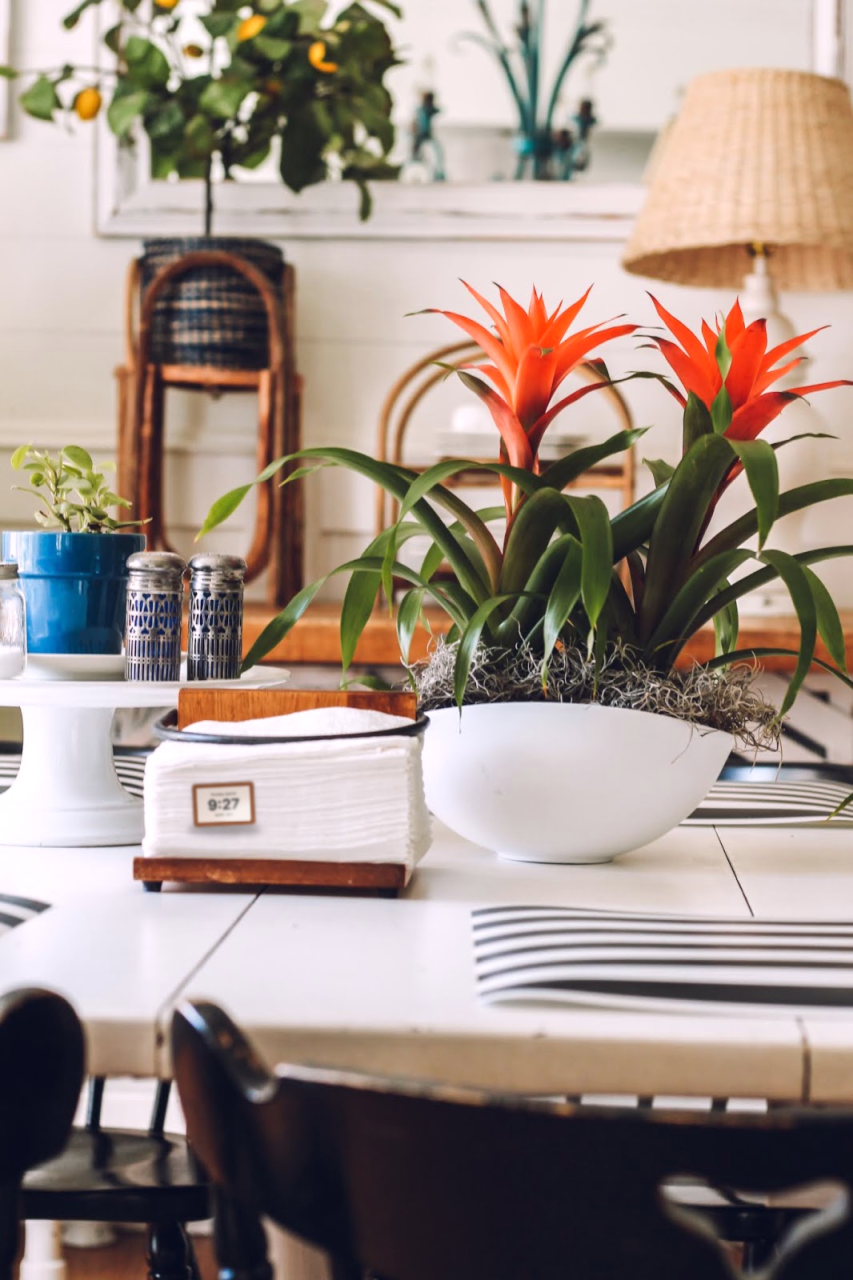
**9:27**
